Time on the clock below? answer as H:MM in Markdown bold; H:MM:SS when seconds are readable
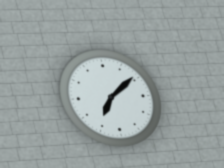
**7:09**
